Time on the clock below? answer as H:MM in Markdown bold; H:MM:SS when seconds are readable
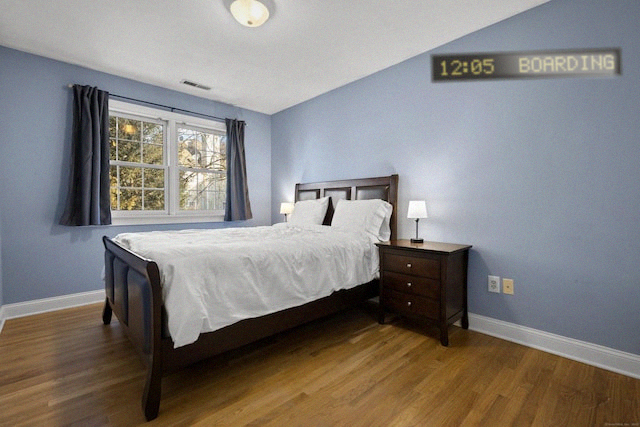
**12:05**
